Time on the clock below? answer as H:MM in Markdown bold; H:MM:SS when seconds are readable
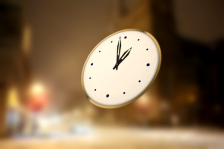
**12:58**
